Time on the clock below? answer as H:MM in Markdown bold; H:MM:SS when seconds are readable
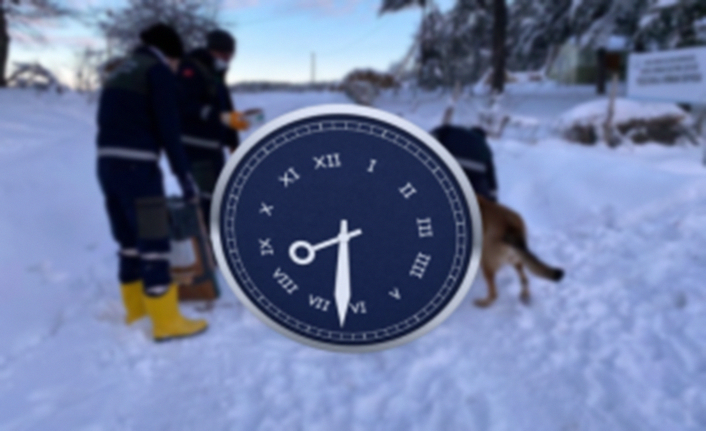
**8:32**
